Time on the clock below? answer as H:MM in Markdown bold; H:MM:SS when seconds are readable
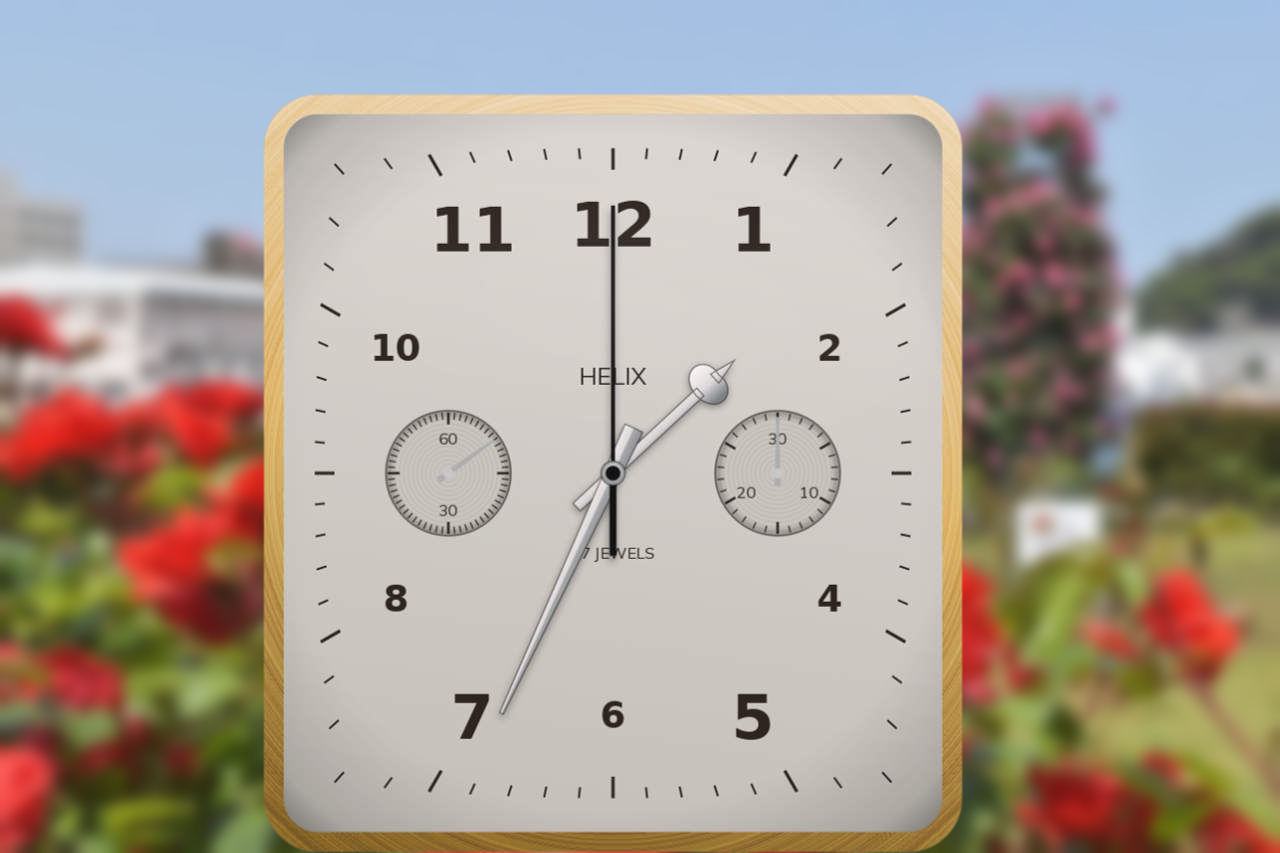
**1:34:09**
